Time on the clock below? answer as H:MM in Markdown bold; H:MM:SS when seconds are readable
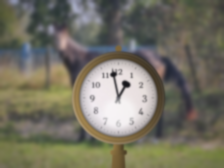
**12:58**
